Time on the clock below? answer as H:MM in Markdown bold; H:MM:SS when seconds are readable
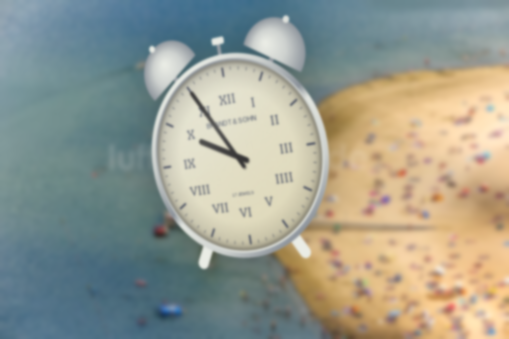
**9:55**
